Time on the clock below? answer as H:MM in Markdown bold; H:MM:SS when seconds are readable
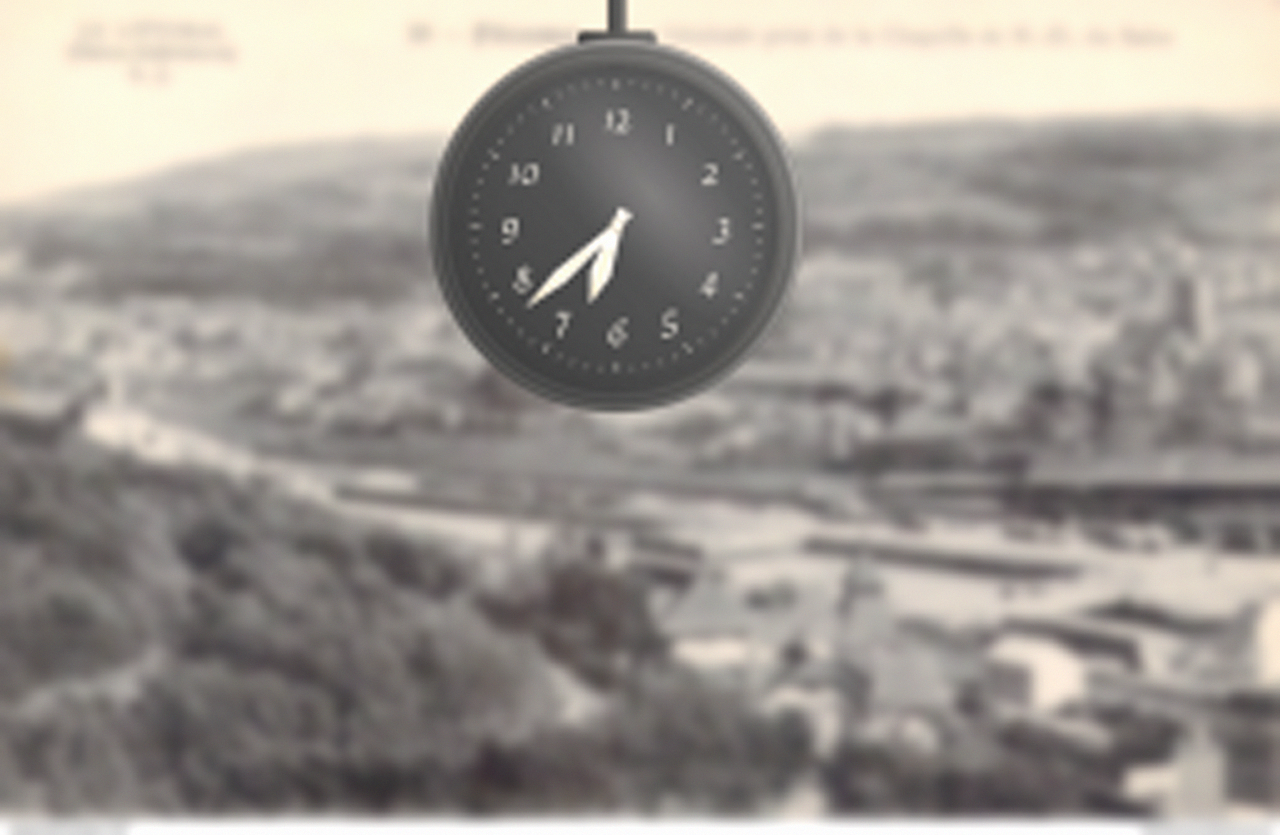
**6:38**
